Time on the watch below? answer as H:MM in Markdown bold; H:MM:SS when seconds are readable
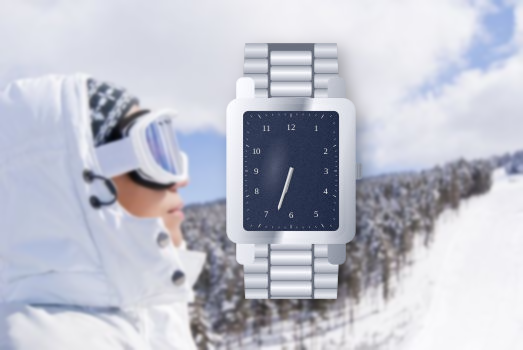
**6:33**
